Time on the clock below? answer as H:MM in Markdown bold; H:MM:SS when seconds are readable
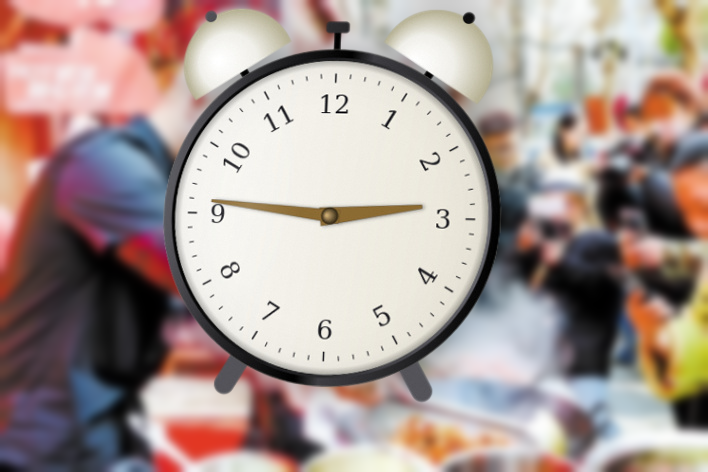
**2:46**
